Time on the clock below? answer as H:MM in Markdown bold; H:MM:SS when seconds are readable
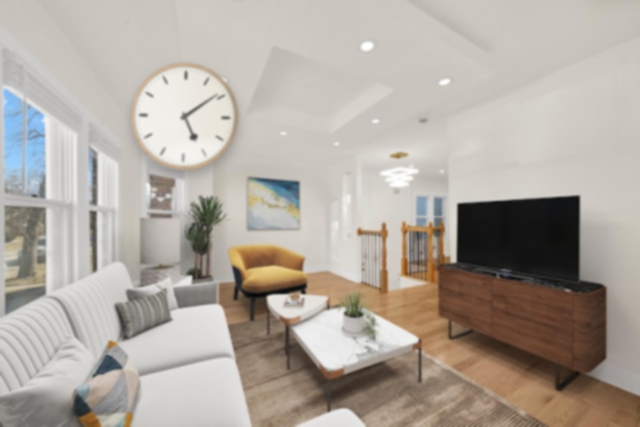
**5:09**
